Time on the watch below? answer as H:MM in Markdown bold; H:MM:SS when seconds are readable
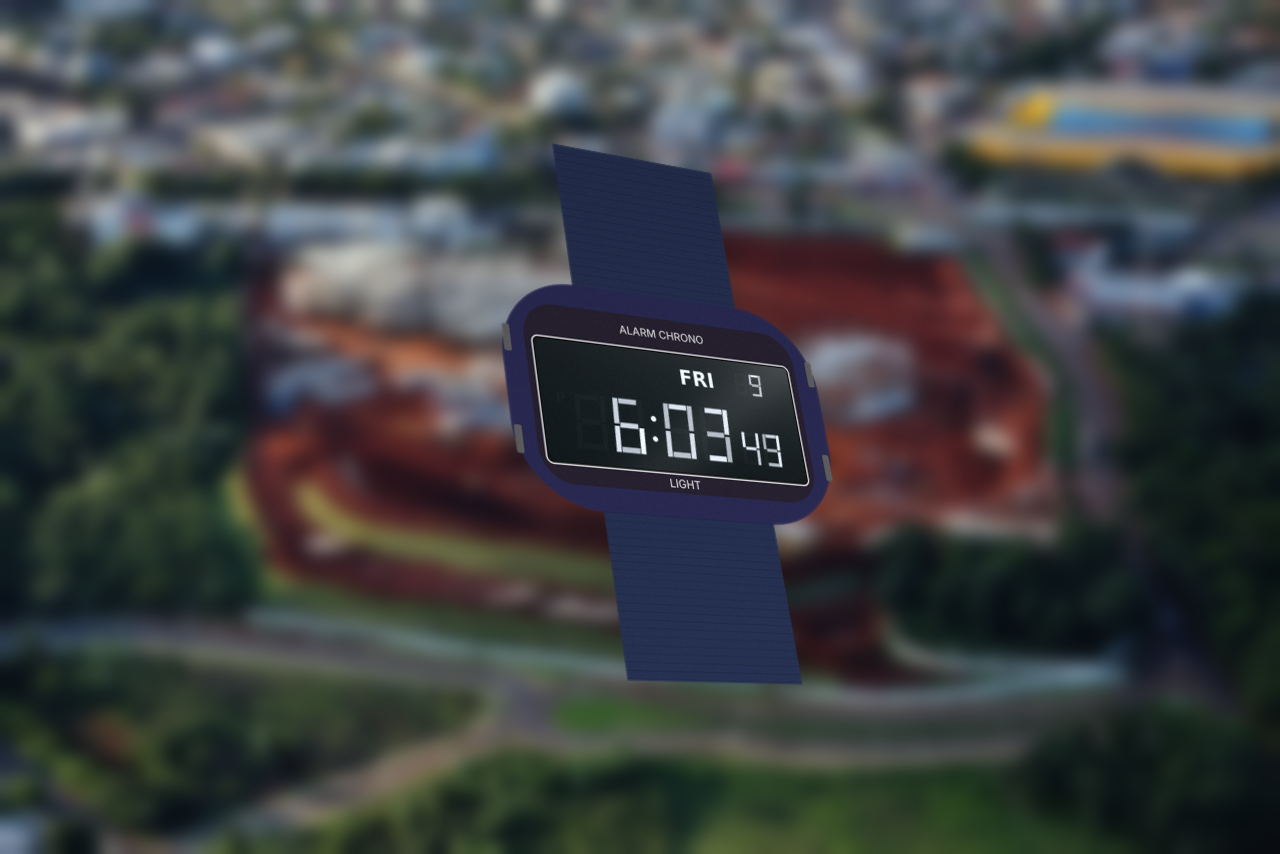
**6:03:49**
